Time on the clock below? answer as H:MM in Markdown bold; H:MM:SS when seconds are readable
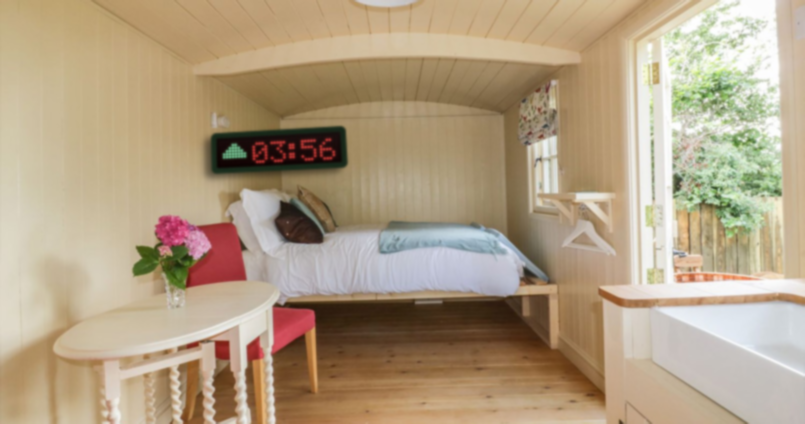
**3:56**
